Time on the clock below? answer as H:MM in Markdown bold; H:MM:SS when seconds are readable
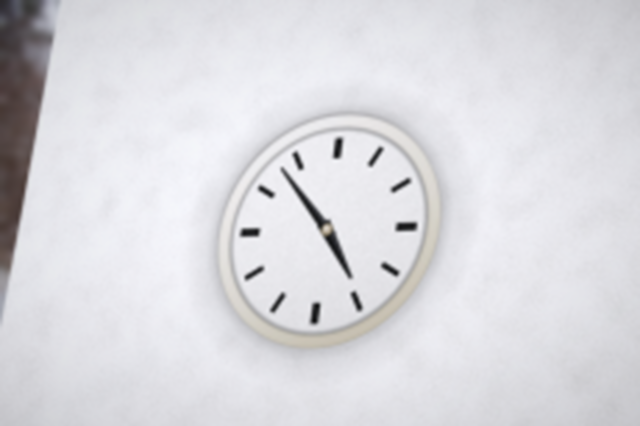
**4:53**
